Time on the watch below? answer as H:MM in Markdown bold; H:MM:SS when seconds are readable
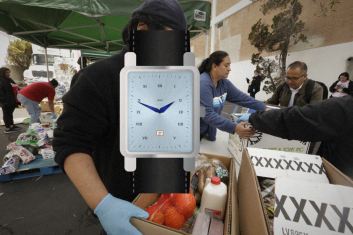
**1:49**
